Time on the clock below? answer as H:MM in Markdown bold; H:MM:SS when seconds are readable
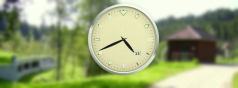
**4:41**
